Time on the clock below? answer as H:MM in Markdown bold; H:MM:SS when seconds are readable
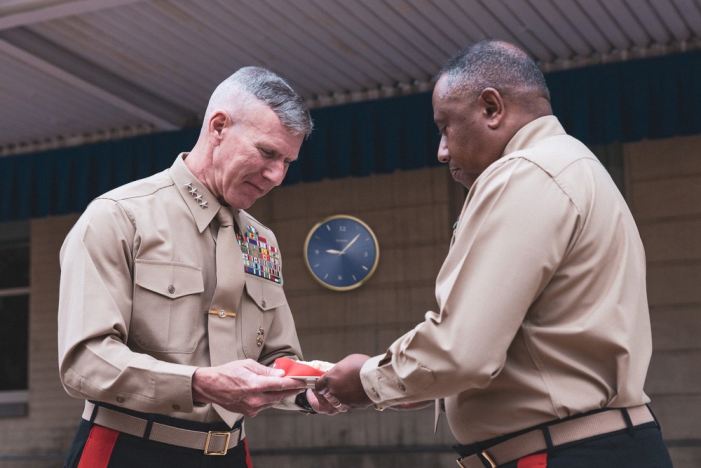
**9:07**
